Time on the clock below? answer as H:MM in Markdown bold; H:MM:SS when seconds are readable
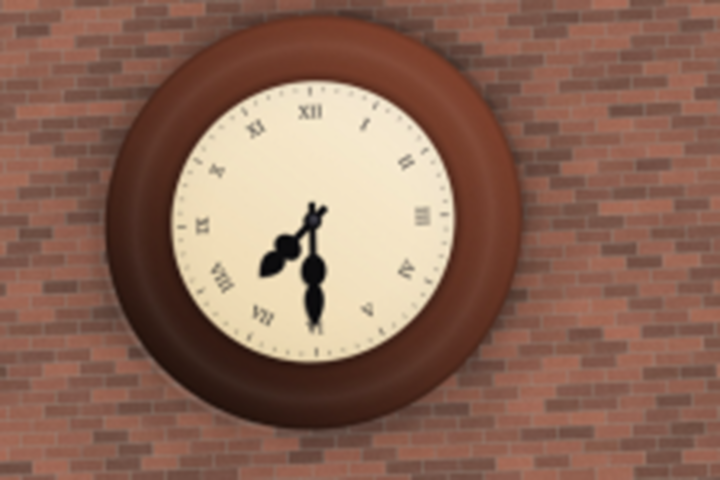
**7:30**
